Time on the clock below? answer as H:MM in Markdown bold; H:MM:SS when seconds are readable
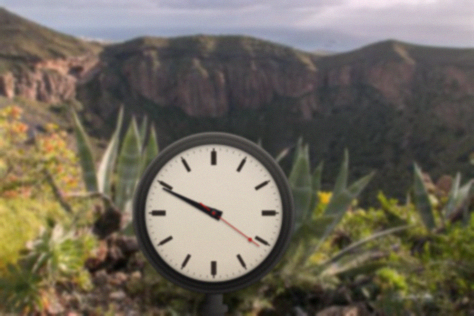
**9:49:21**
